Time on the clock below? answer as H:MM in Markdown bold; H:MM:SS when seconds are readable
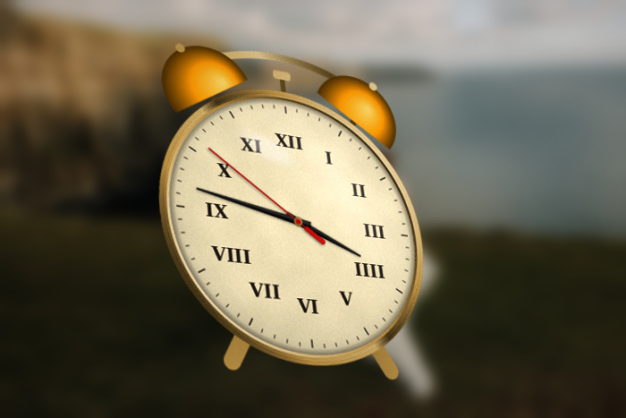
**3:46:51**
